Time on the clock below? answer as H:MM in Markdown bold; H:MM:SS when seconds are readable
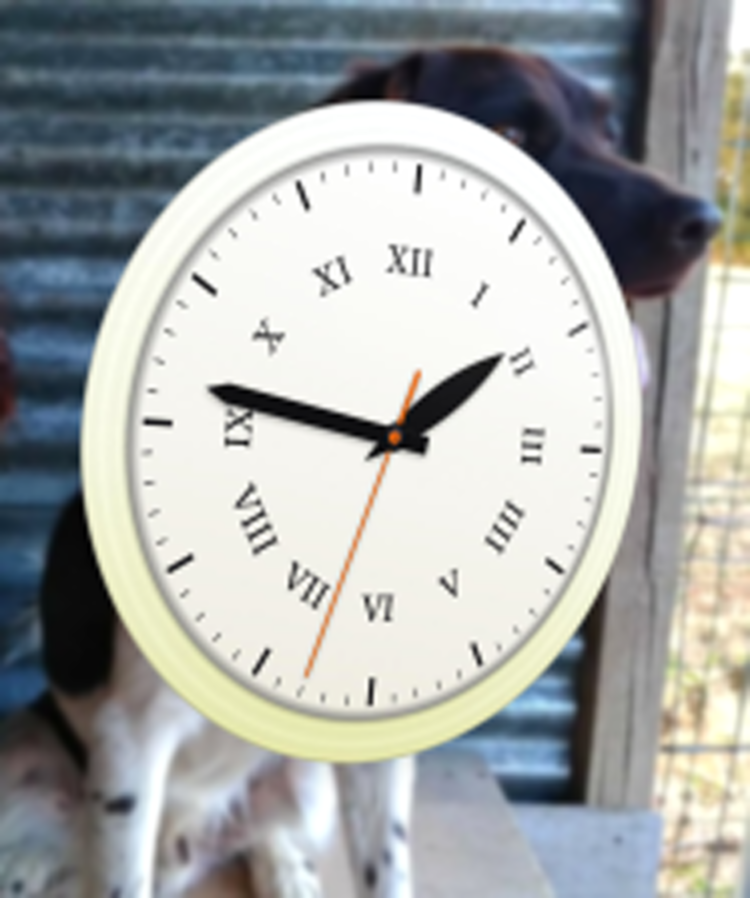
**1:46:33**
